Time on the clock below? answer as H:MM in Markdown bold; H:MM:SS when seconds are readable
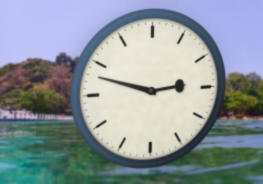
**2:48**
